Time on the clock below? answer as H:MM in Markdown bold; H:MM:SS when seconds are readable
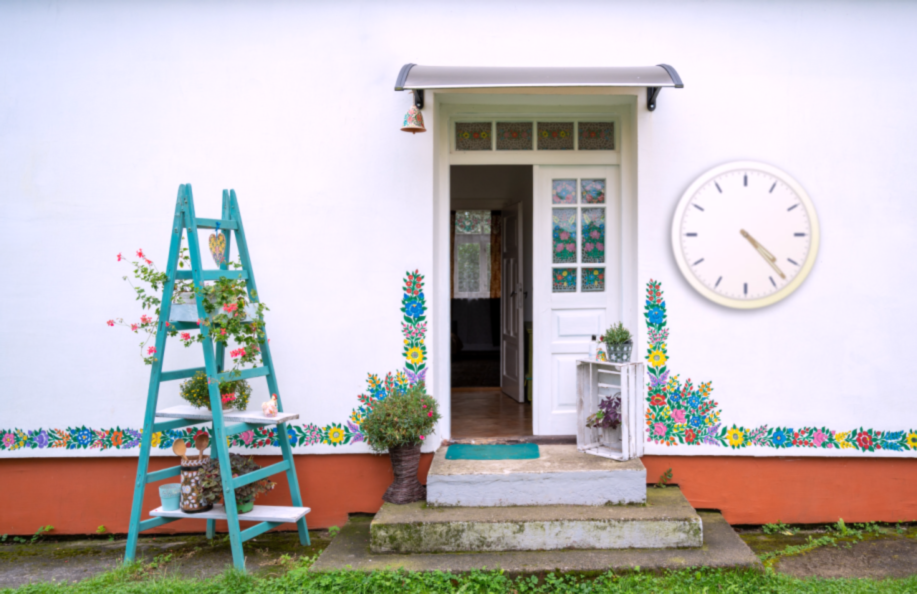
**4:23**
